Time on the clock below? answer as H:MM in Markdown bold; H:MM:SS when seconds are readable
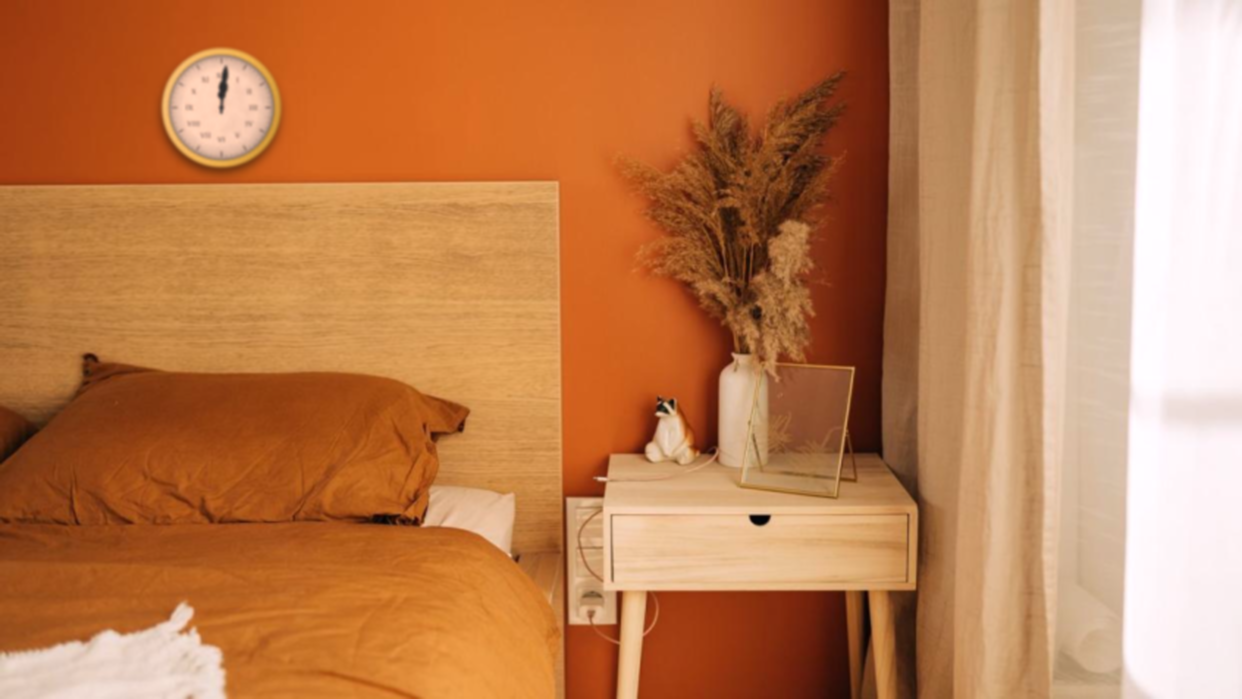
**12:01**
